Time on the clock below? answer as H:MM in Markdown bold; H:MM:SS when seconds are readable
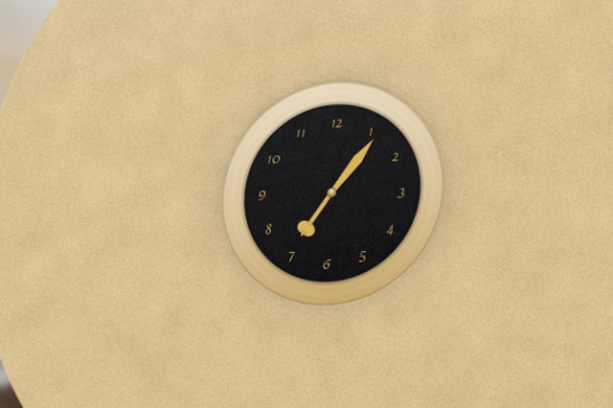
**7:06**
